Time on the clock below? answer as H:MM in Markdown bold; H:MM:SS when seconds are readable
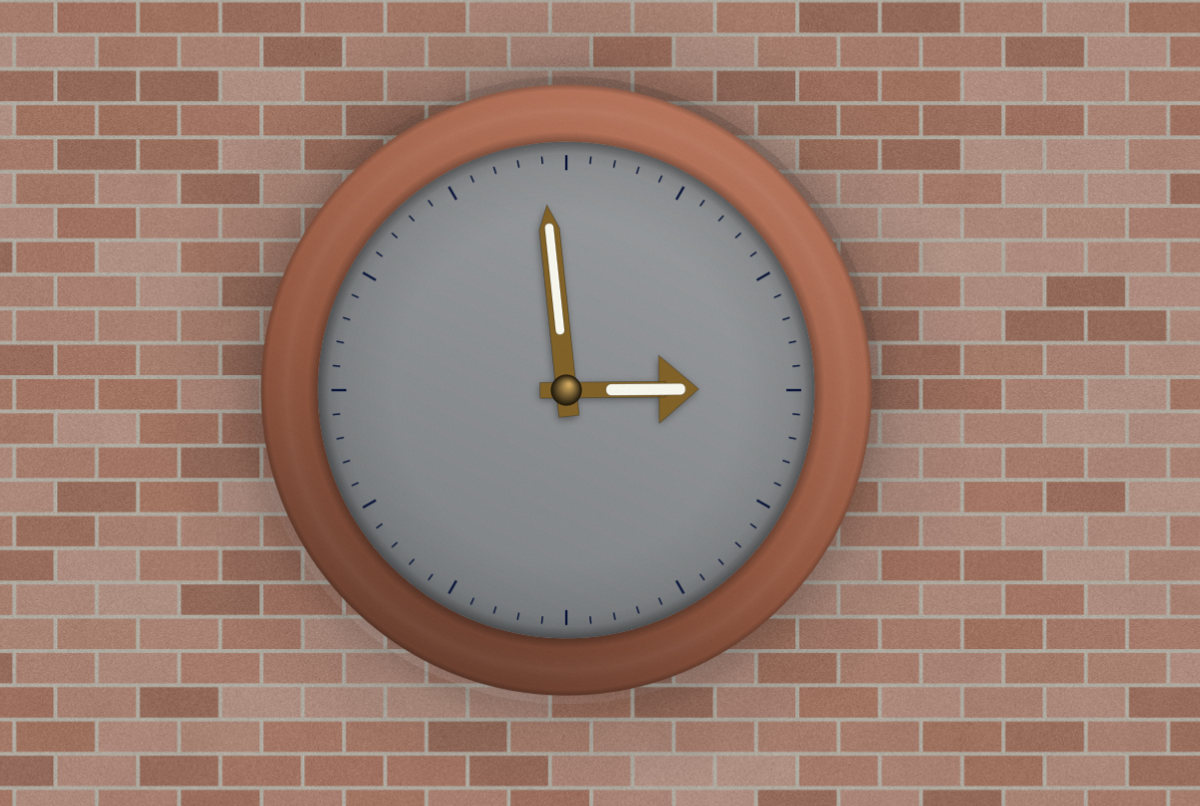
**2:59**
